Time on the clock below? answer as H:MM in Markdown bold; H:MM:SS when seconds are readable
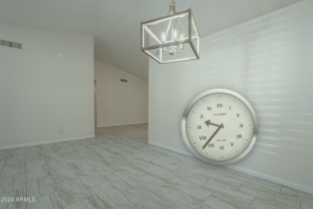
**9:37**
